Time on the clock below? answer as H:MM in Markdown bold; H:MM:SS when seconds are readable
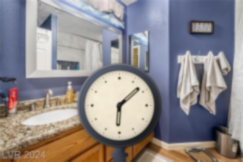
**6:08**
